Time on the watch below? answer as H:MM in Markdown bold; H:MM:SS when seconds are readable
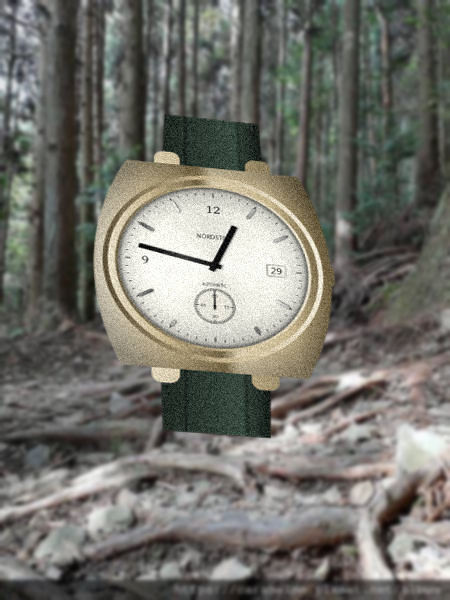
**12:47**
